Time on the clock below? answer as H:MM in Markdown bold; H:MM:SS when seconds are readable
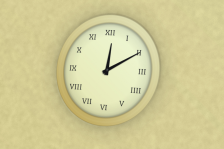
**12:10**
